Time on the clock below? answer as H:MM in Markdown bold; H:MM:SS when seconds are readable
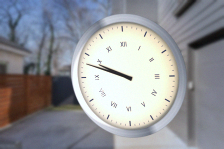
**9:48**
